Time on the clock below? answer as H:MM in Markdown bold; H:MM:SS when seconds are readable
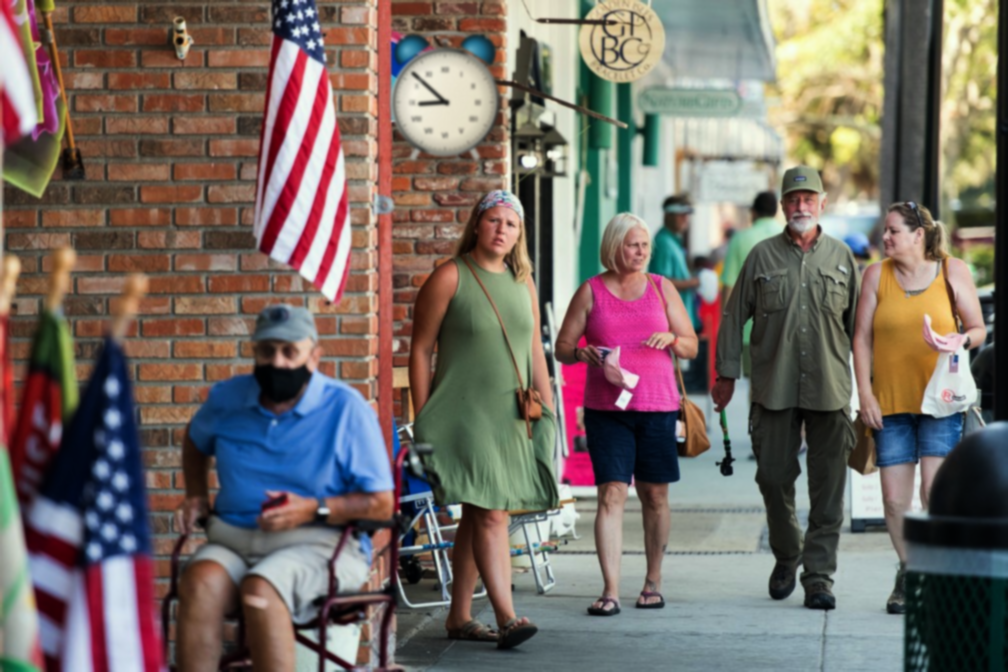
**8:52**
